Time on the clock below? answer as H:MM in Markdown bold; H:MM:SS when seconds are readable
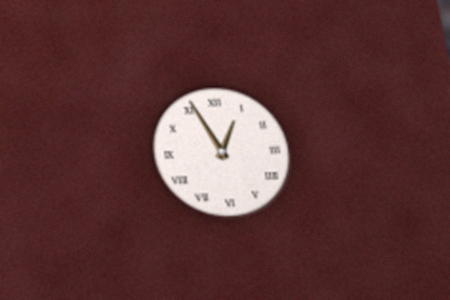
**12:56**
